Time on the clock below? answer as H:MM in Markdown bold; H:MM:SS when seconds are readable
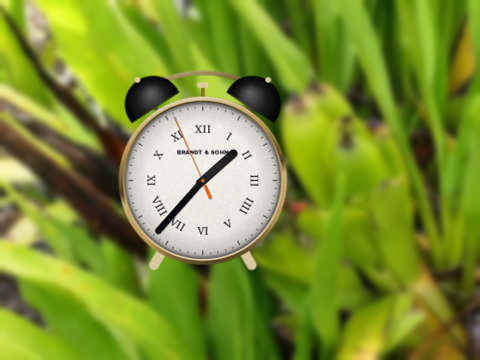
**1:36:56**
